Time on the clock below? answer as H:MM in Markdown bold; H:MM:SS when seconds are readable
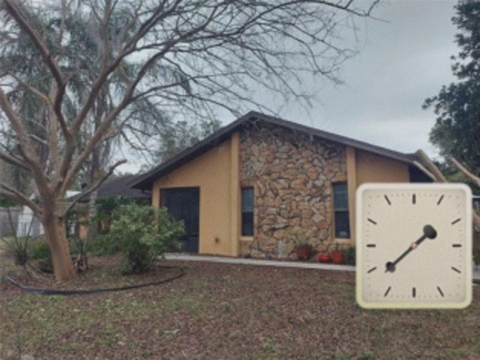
**1:38**
